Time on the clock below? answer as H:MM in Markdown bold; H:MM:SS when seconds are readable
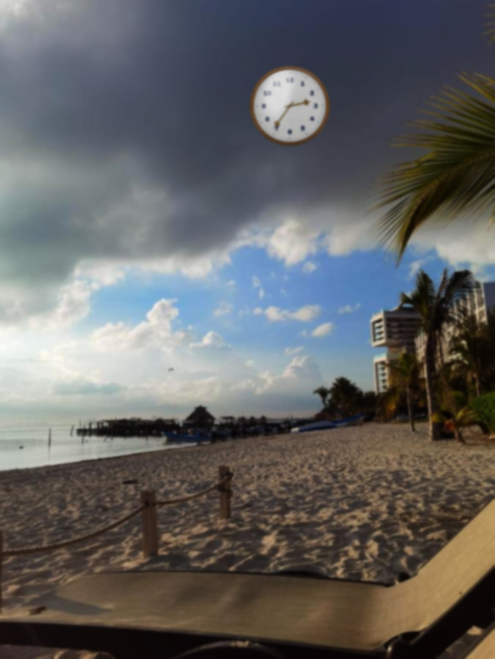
**2:36**
